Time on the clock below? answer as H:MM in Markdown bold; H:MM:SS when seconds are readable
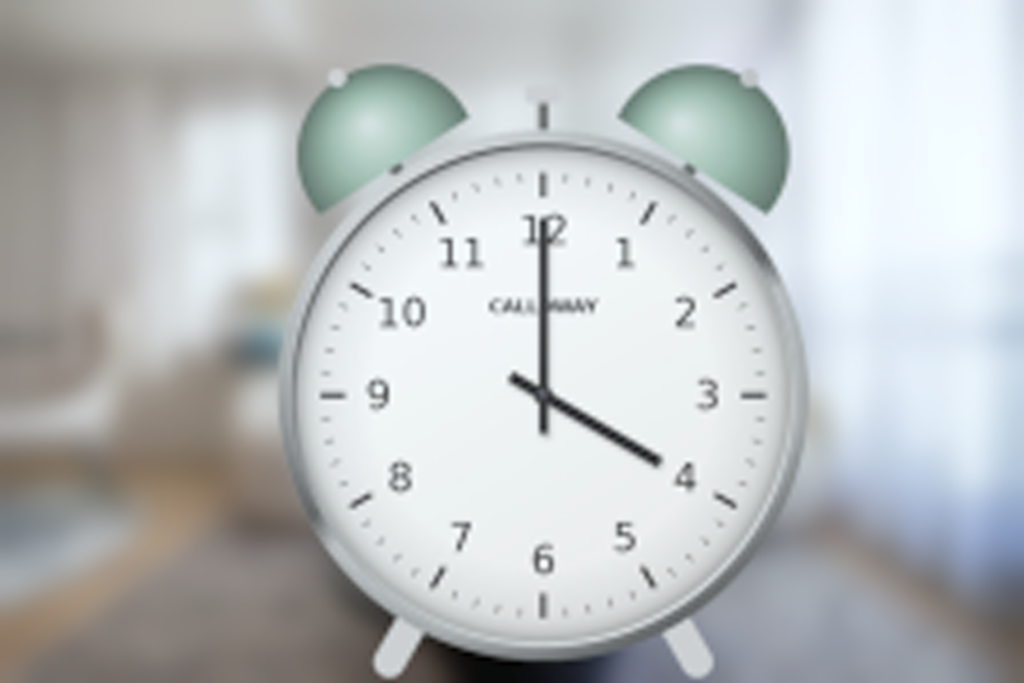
**4:00**
